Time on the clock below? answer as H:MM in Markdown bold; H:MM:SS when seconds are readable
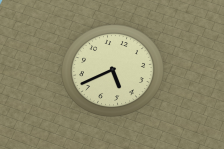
**4:37**
